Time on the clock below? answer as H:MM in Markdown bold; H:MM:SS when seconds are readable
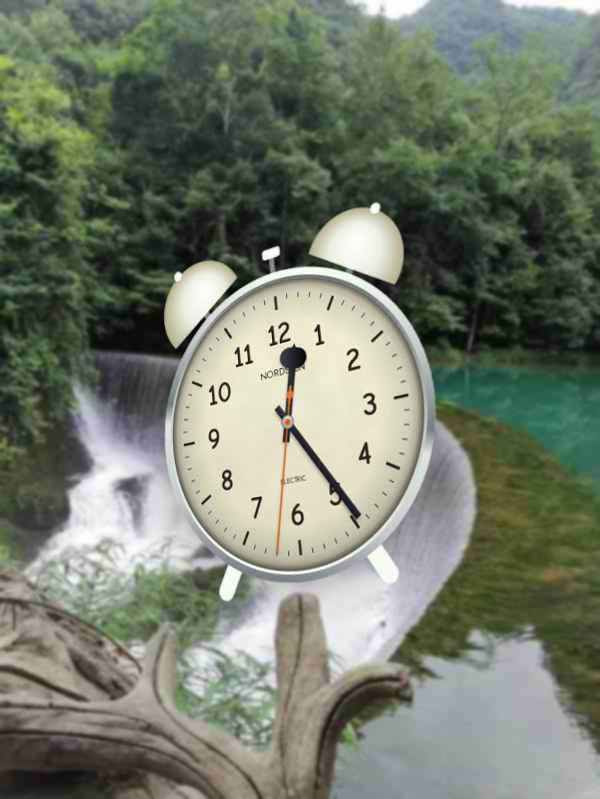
**12:24:32**
